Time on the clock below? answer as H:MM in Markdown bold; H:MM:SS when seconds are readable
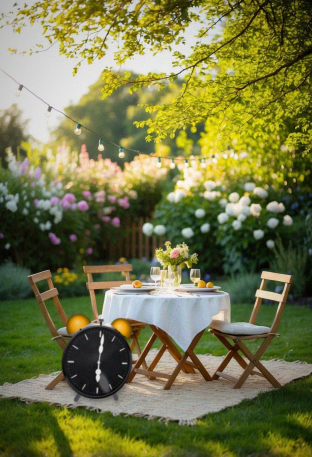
**6:01**
